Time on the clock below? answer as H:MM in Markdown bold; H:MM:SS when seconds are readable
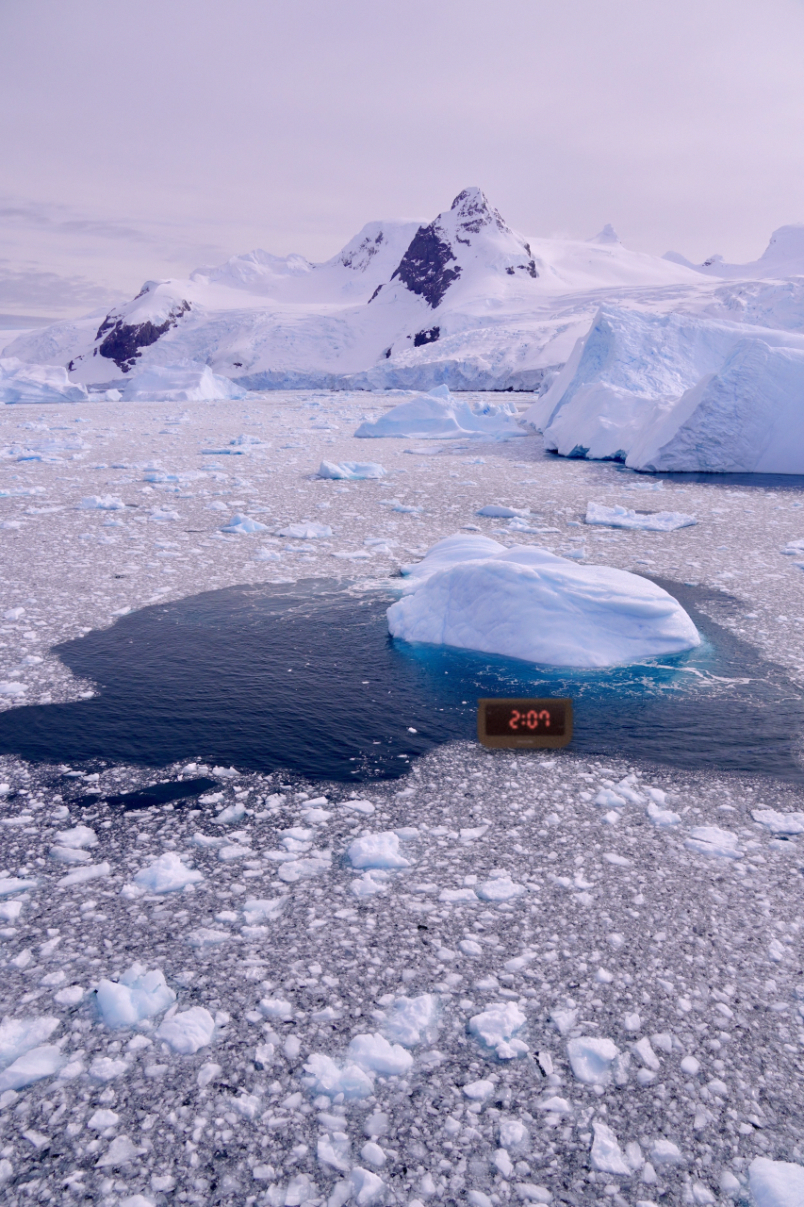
**2:07**
